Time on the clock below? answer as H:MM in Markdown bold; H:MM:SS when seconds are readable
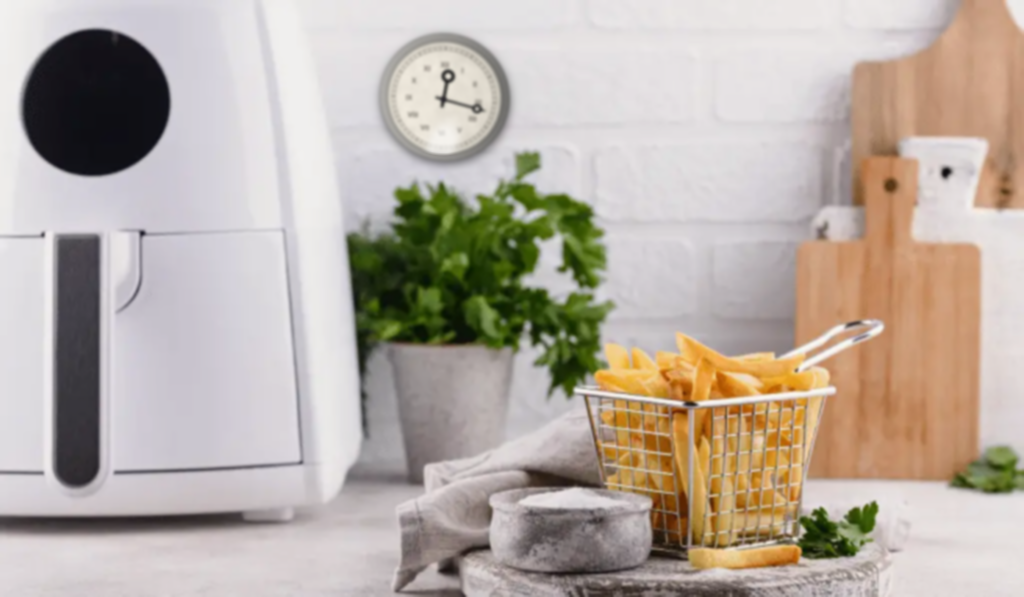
**12:17**
